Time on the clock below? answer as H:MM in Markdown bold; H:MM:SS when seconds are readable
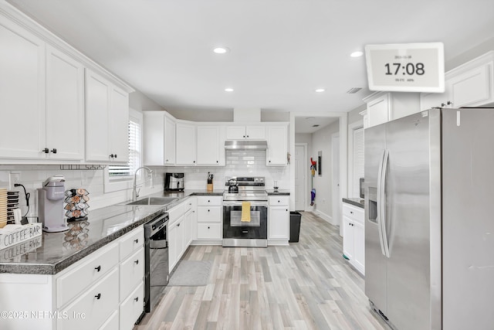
**17:08**
